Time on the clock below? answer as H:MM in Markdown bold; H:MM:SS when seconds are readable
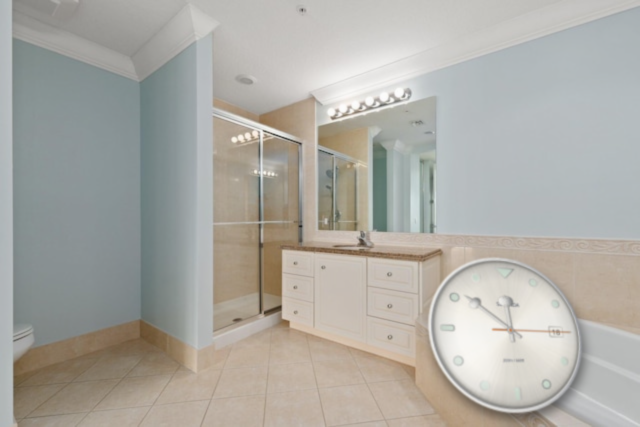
**11:51:15**
